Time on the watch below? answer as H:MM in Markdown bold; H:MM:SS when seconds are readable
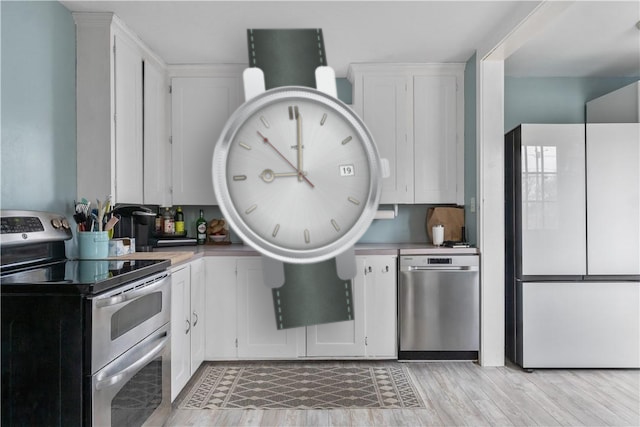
**9:00:53**
